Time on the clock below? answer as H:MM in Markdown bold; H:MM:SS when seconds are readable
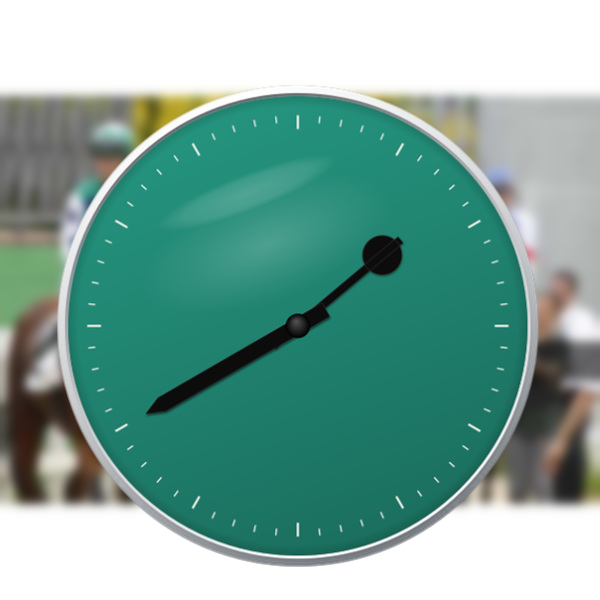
**1:40**
